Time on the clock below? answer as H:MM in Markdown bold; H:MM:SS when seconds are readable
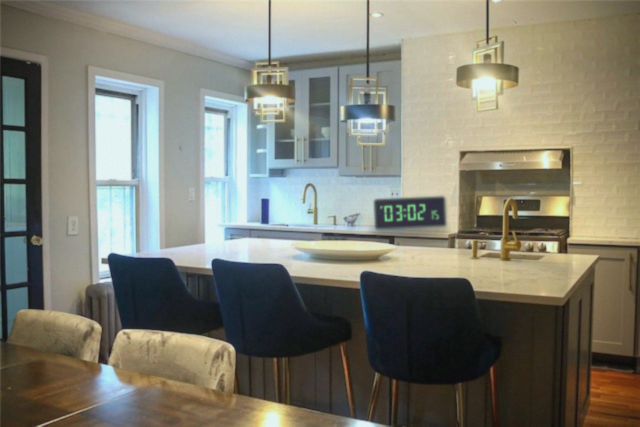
**3:02**
